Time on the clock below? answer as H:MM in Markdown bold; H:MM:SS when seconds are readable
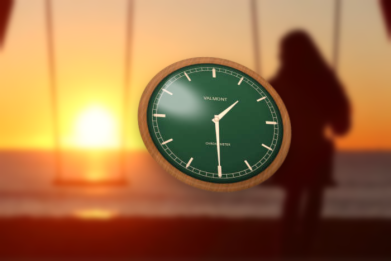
**1:30**
